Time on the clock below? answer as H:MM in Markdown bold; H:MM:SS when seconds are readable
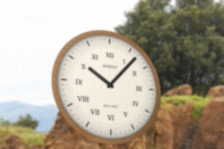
**10:07**
